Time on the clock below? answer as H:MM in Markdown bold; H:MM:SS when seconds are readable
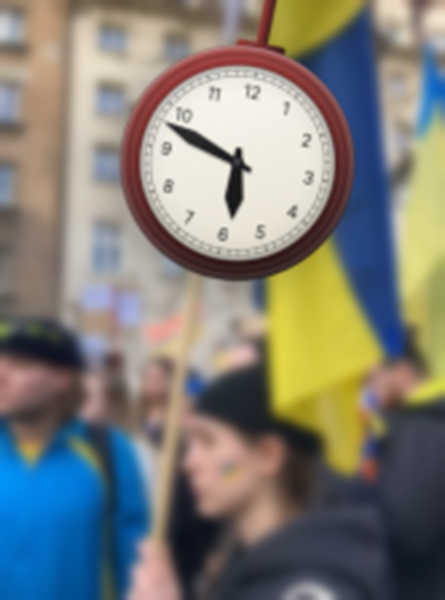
**5:48**
